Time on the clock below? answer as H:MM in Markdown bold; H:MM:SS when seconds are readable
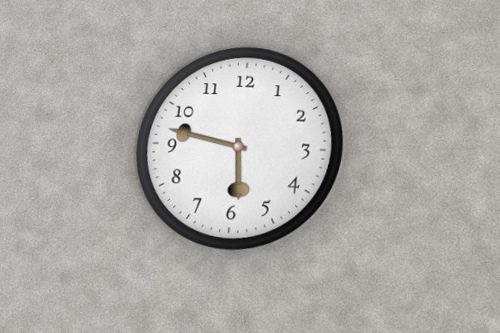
**5:47**
